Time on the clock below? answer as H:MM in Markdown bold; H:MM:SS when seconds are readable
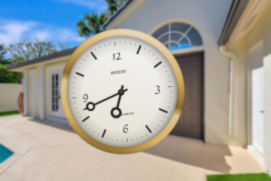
**6:42**
